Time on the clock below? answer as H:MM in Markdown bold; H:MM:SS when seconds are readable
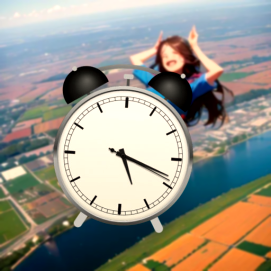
**5:18:19**
